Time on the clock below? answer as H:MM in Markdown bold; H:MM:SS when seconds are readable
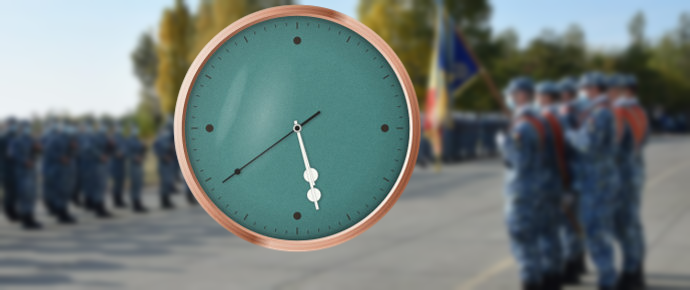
**5:27:39**
